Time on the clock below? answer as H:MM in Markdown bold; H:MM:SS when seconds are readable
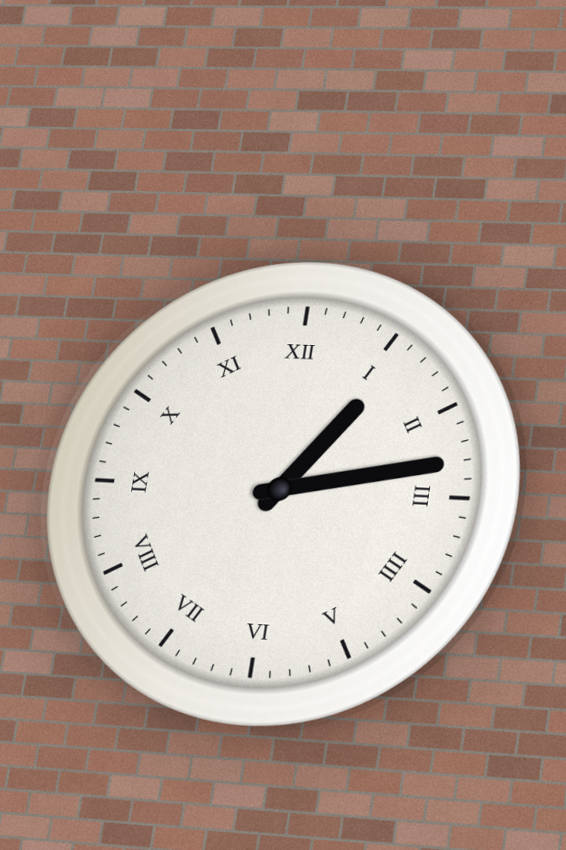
**1:13**
